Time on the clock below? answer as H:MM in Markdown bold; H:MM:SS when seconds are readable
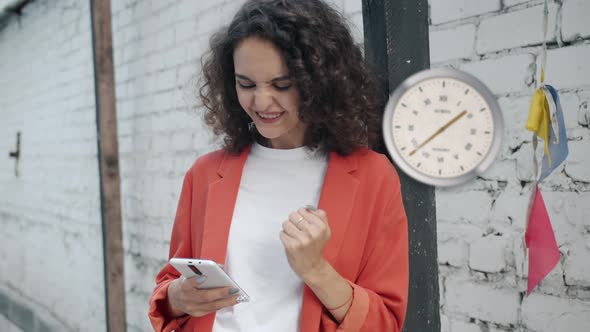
**1:38**
